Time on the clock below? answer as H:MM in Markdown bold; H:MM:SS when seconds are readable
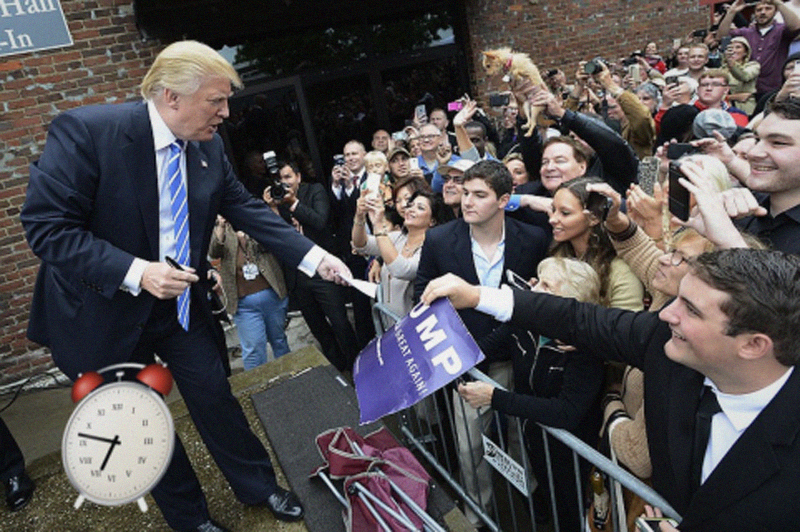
**6:47**
